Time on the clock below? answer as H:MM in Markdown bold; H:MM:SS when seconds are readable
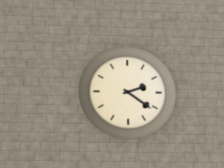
**2:21**
